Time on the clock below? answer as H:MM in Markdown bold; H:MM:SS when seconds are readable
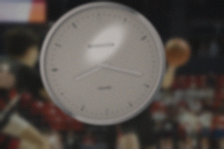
**8:18**
